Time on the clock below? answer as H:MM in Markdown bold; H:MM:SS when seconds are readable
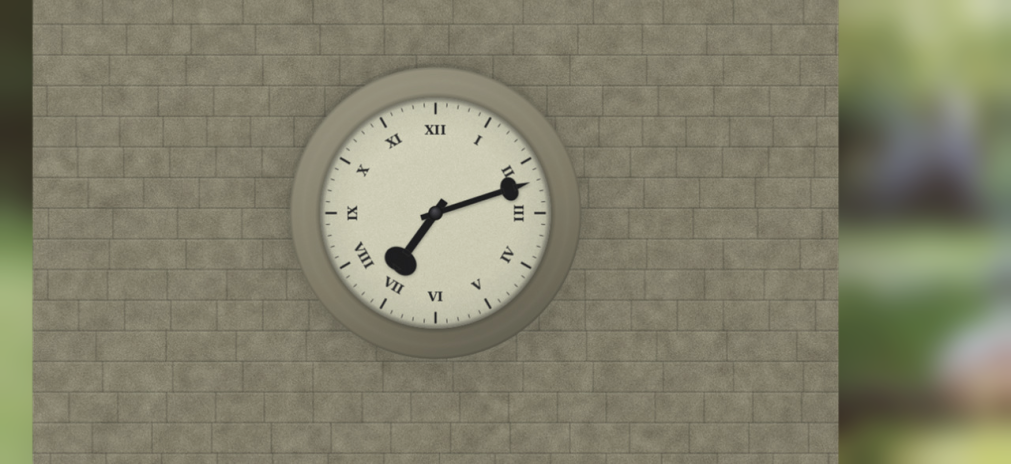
**7:12**
